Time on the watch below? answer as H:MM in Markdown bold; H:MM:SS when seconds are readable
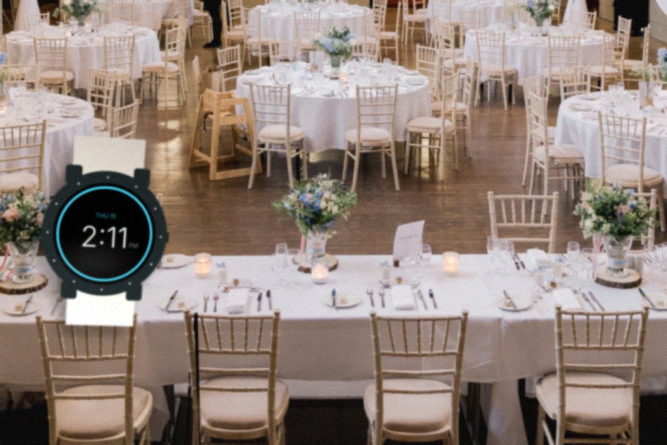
**2:11**
